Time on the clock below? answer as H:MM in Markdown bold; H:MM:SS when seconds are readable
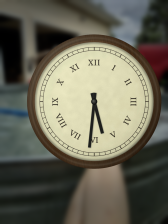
**5:31**
